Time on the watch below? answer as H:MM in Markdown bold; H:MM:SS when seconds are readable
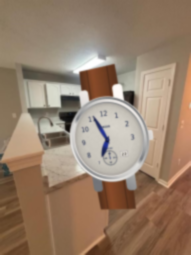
**6:56**
